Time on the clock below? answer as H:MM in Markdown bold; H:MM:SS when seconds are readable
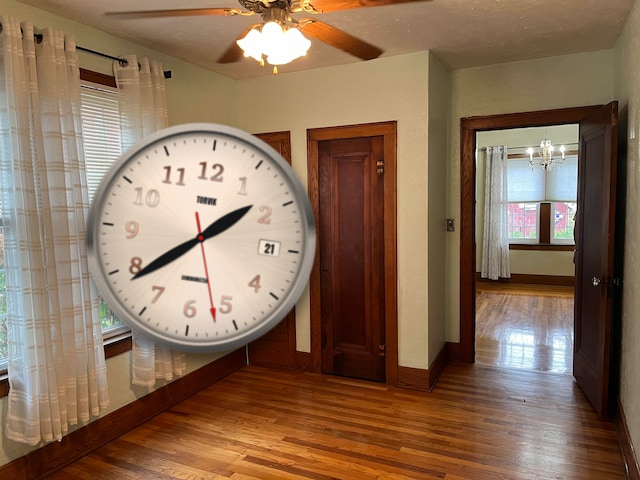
**1:38:27**
